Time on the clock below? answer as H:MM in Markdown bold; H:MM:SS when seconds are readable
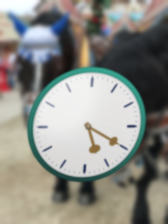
**5:20**
